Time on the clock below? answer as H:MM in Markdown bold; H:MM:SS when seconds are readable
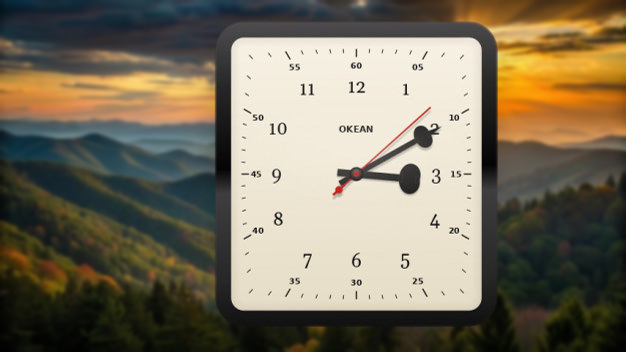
**3:10:08**
